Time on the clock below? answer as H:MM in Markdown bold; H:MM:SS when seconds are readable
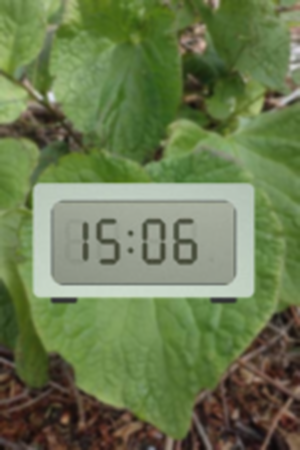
**15:06**
